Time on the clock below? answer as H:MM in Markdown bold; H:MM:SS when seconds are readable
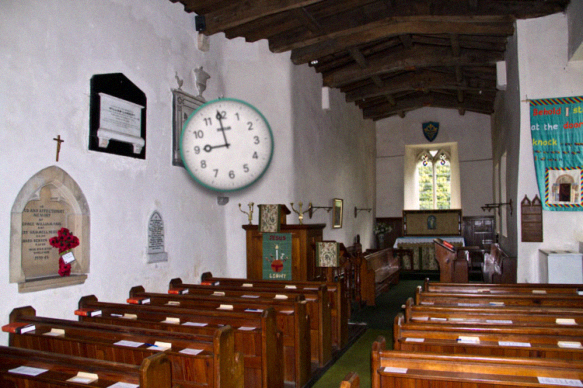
**8:59**
